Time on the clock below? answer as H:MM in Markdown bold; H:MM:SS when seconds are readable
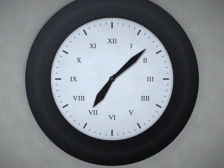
**7:08**
